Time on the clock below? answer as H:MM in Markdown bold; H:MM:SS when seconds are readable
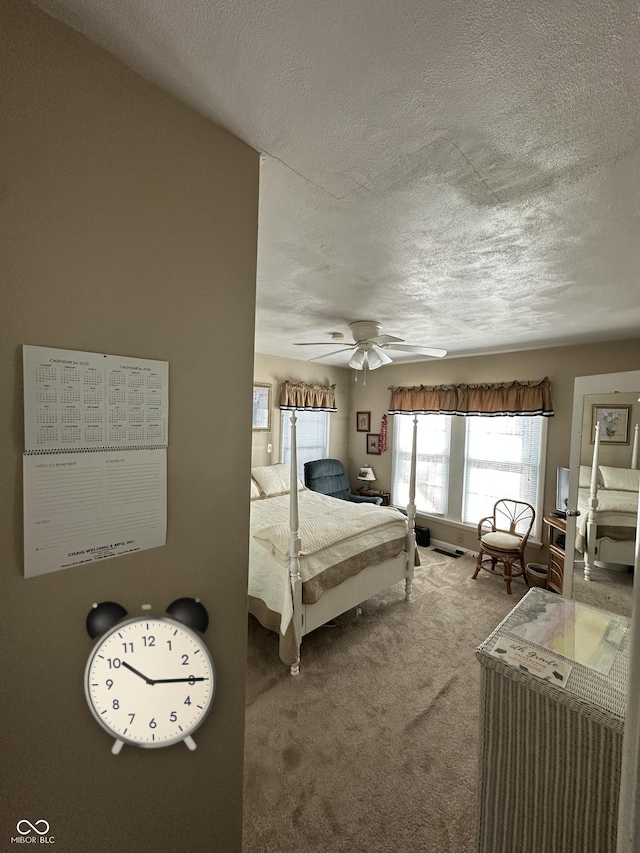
**10:15**
